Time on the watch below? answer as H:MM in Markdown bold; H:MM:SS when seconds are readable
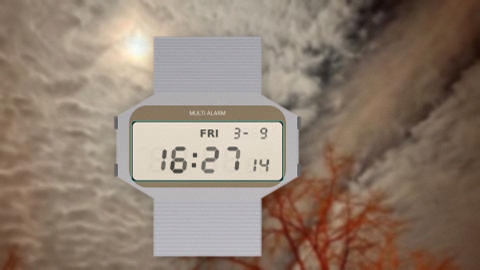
**16:27:14**
